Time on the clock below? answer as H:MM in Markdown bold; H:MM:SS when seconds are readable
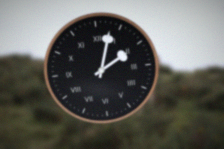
**2:03**
